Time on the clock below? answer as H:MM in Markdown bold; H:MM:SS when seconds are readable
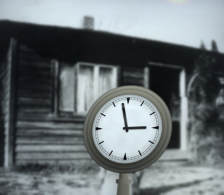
**2:58**
